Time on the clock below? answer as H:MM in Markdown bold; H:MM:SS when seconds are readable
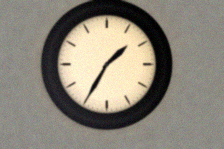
**1:35**
